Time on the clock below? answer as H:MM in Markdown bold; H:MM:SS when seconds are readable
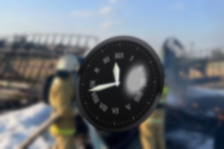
**11:43**
